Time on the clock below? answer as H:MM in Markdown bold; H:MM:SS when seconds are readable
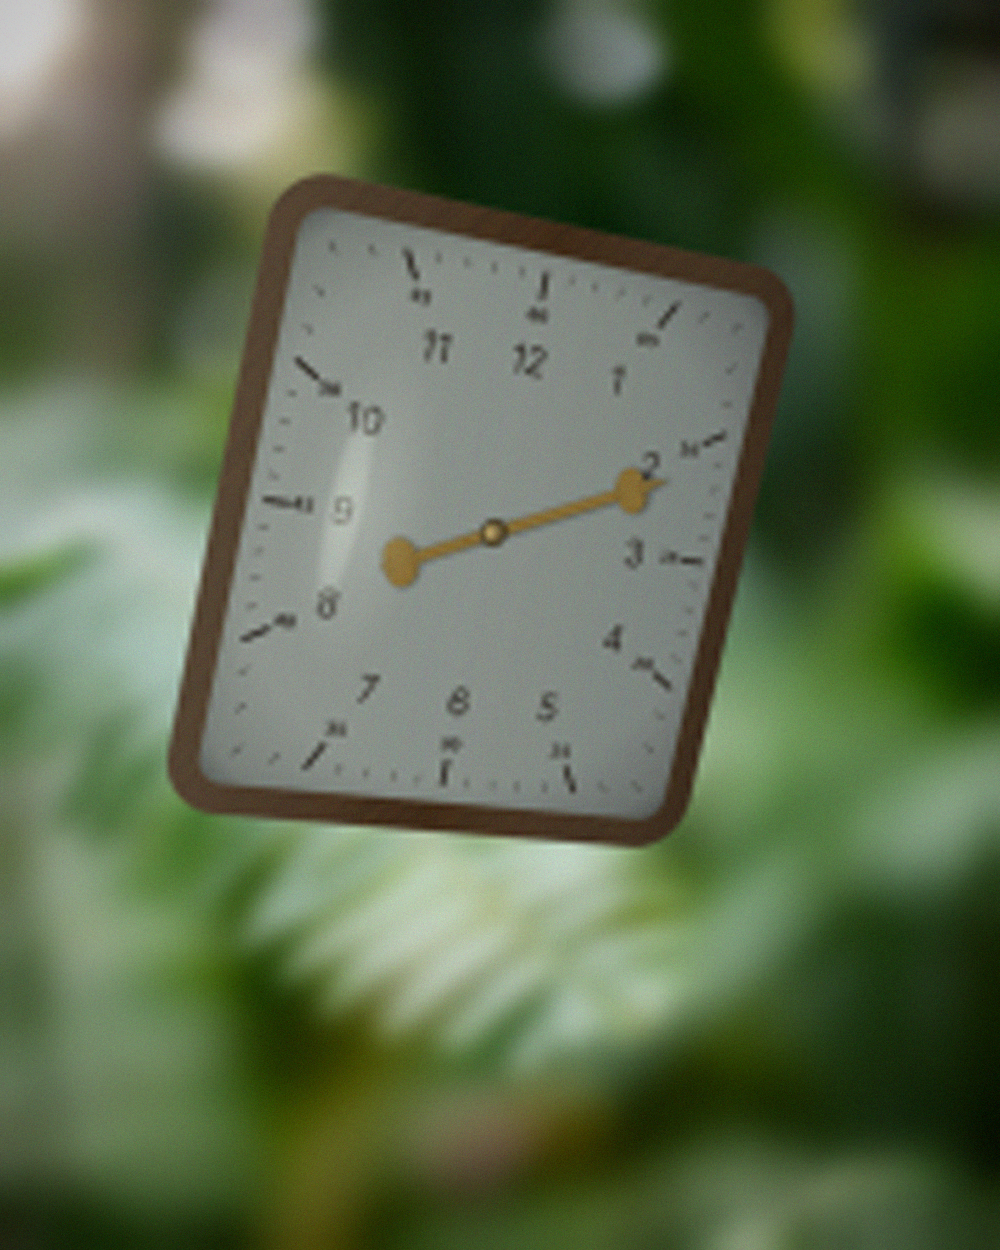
**8:11**
